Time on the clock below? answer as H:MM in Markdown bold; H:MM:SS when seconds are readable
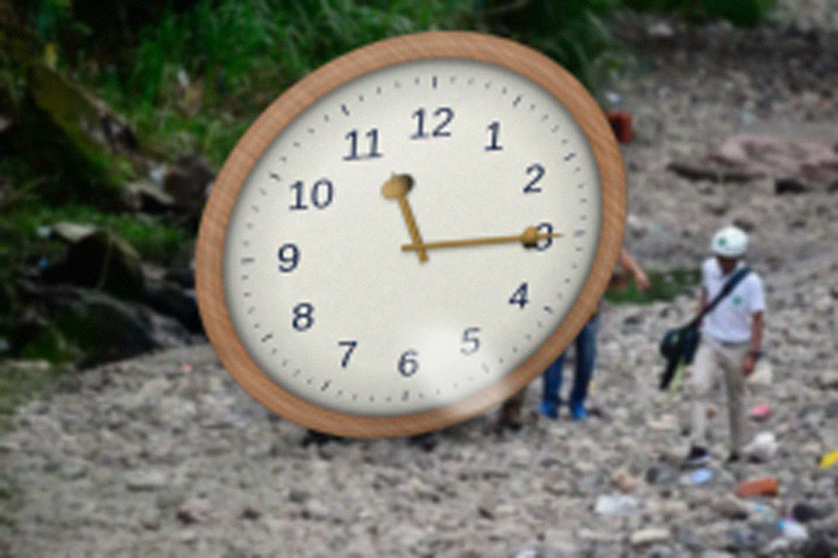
**11:15**
